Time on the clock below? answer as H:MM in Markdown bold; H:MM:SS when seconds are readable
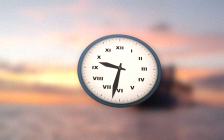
**9:32**
